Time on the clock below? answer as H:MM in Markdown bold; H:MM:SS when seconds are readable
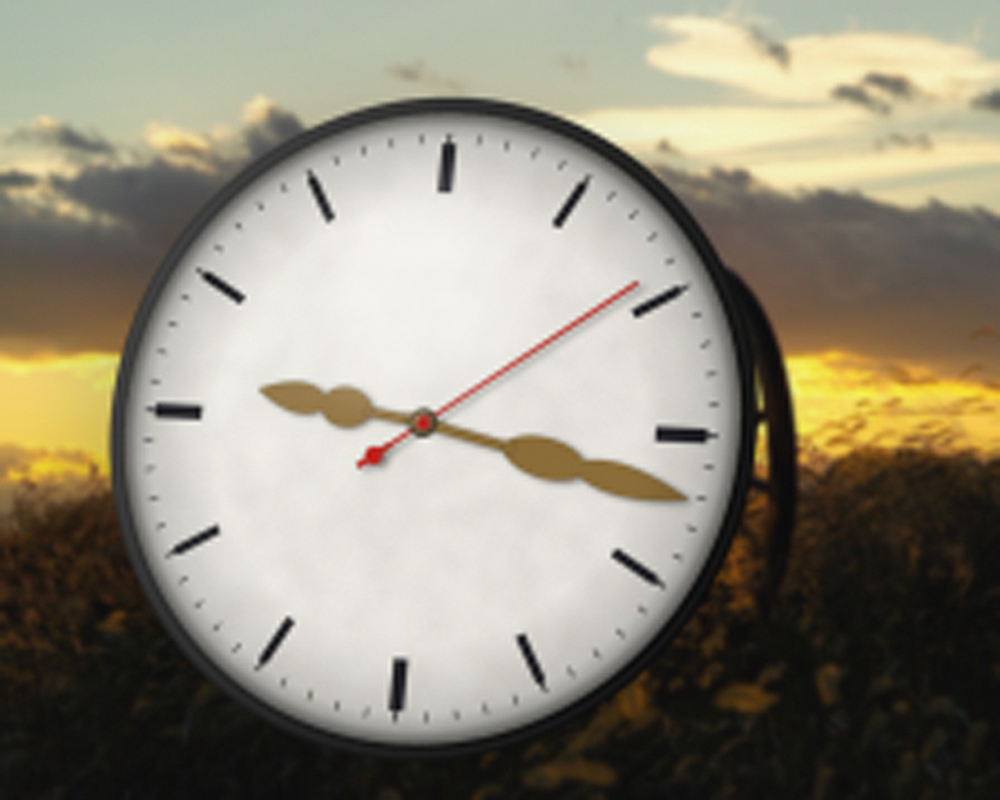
**9:17:09**
